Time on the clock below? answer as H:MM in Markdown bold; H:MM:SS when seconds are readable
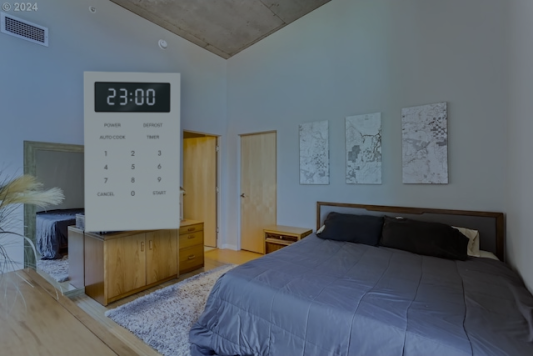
**23:00**
